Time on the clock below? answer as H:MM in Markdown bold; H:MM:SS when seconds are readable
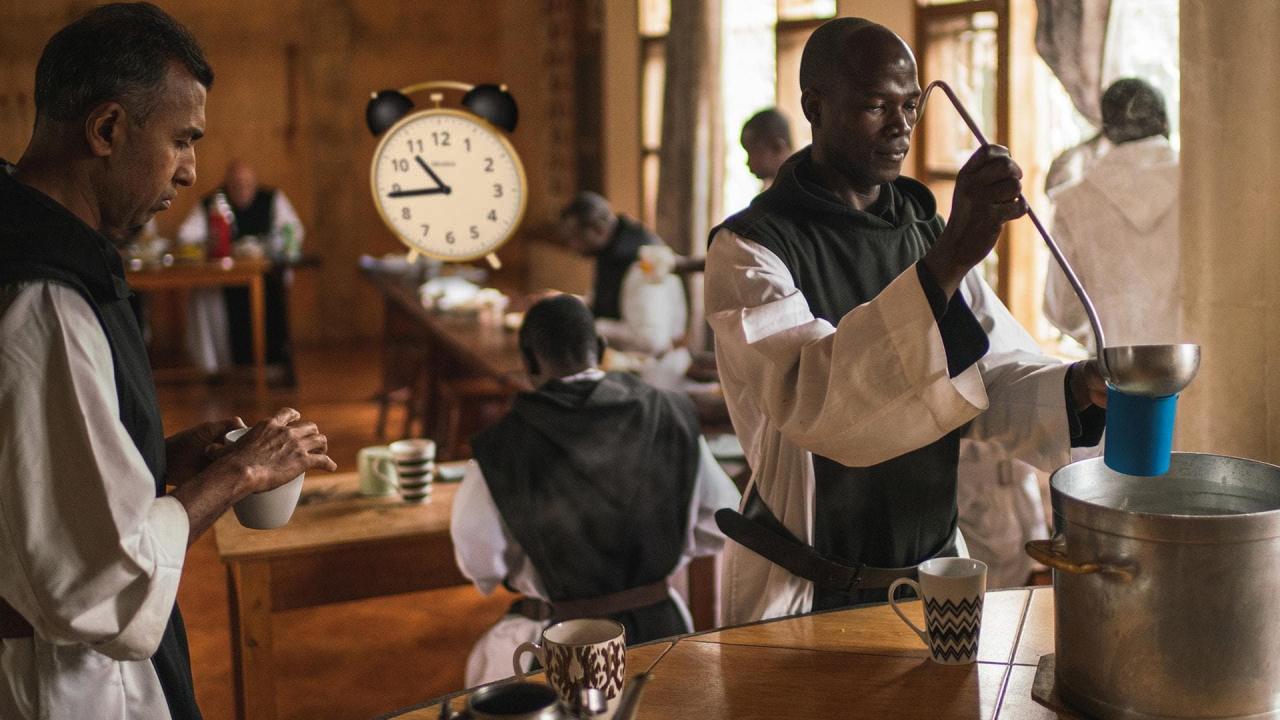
**10:44**
